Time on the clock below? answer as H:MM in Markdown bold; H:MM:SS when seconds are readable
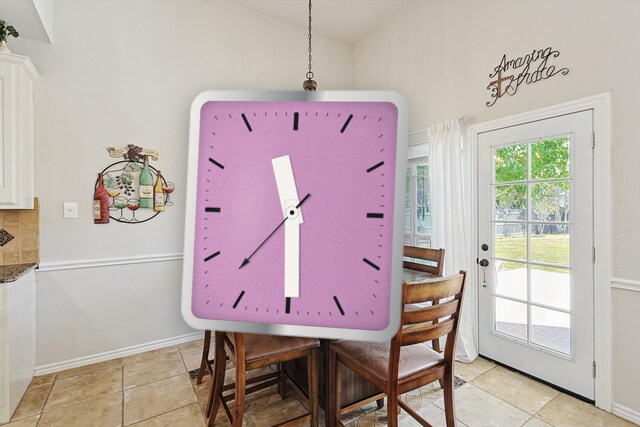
**11:29:37**
